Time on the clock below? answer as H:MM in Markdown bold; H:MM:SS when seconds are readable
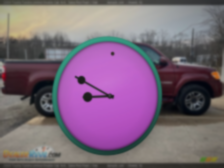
**8:49**
